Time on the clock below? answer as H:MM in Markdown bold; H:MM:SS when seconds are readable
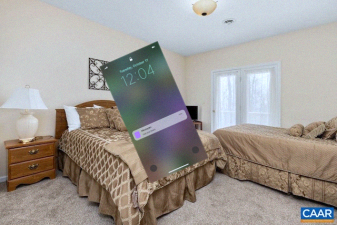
**12:04**
